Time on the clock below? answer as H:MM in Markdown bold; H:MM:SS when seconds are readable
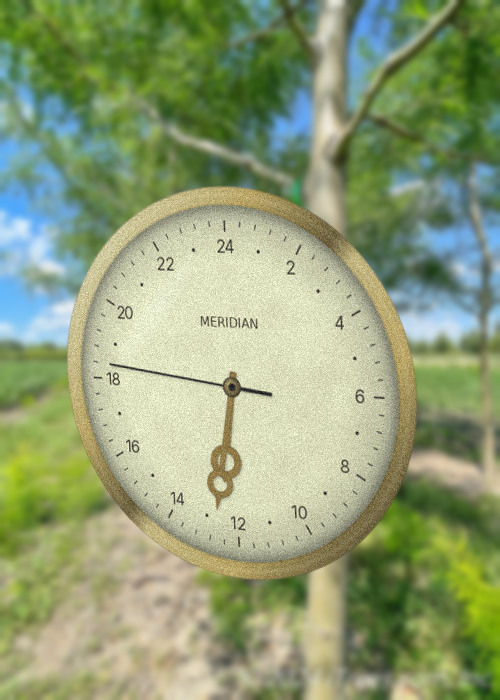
**12:31:46**
